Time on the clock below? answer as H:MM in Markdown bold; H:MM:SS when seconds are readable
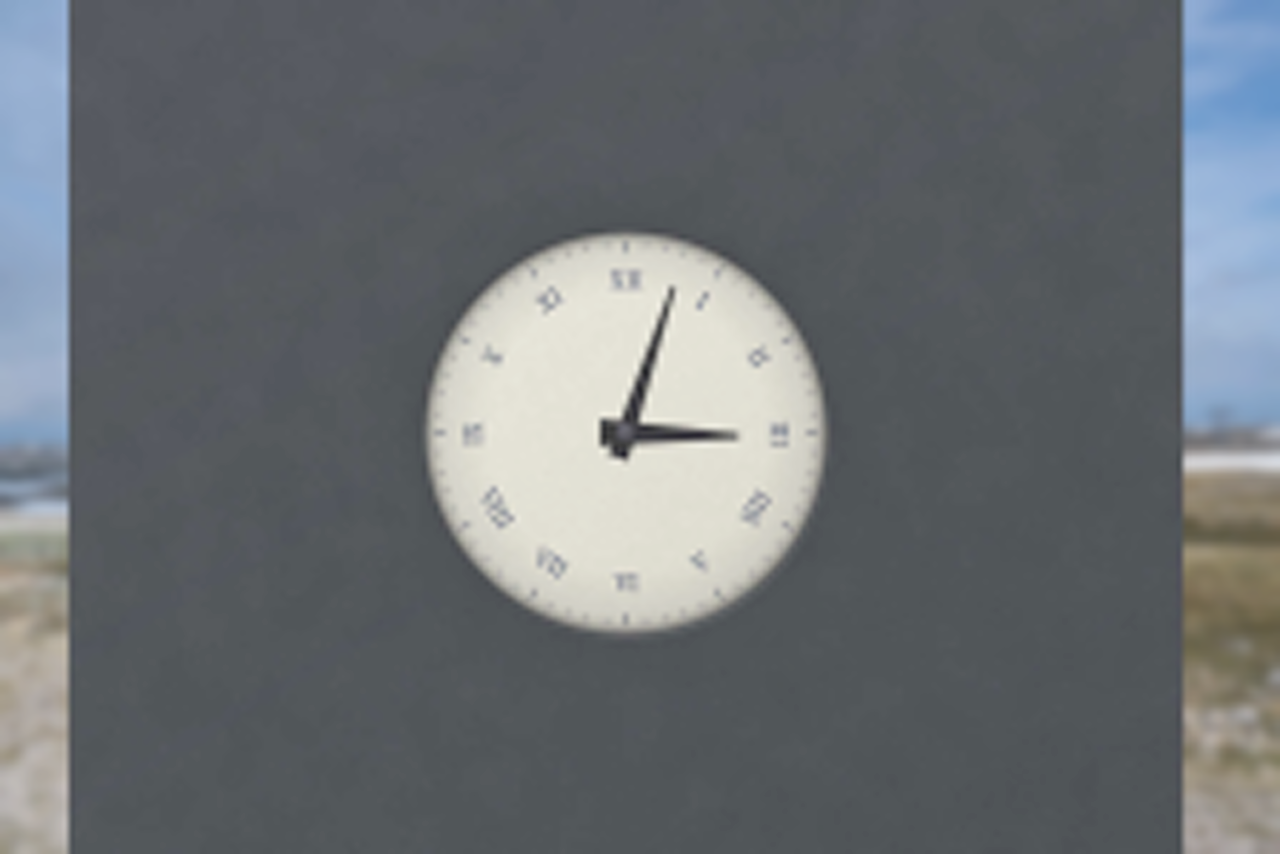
**3:03**
